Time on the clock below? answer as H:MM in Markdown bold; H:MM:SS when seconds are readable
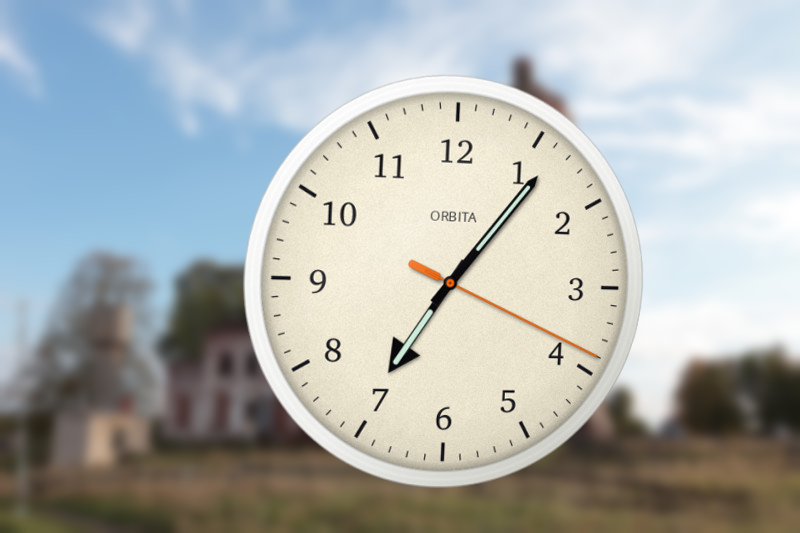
**7:06:19**
